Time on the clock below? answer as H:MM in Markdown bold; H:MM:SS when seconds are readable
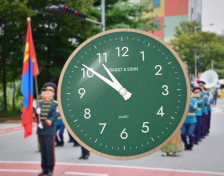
**10:51**
